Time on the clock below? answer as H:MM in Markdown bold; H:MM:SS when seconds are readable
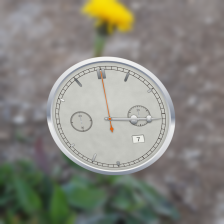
**3:16**
